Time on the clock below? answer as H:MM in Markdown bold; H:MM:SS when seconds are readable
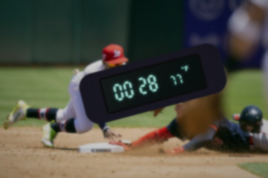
**0:28**
